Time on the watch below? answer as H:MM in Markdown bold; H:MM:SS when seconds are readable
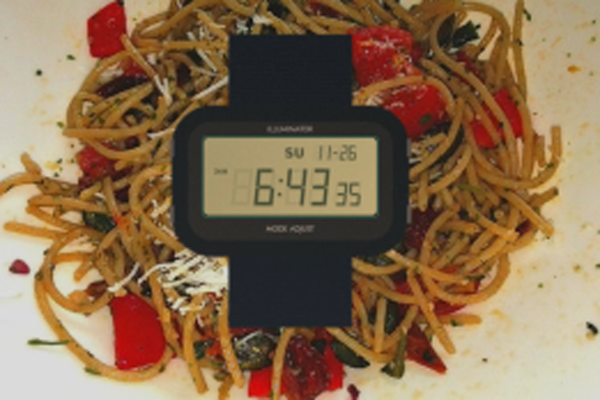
**6:43:35**
